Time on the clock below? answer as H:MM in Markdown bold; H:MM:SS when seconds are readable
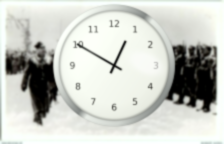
**12:50**
